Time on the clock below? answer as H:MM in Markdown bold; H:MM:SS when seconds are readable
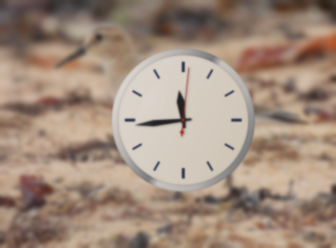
**11:44:01**
